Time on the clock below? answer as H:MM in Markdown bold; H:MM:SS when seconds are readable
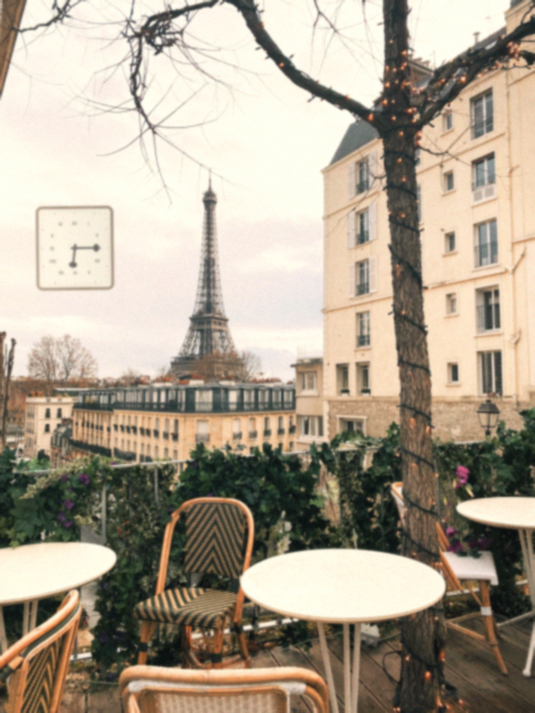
**6:15**
